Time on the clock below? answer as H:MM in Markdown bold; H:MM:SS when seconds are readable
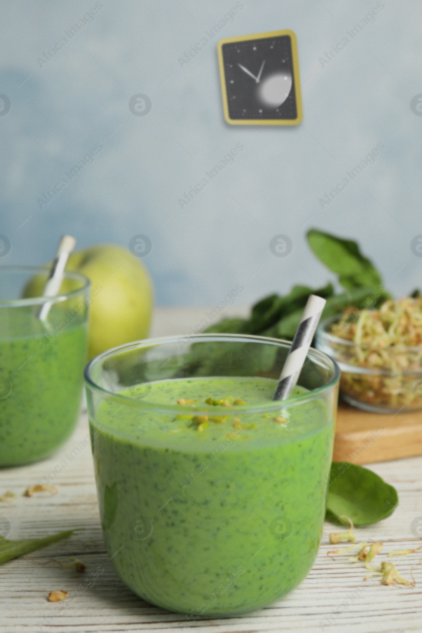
**12:52**
